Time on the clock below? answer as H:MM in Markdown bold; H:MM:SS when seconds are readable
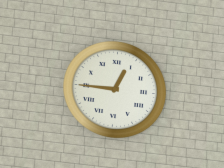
**12:45**
